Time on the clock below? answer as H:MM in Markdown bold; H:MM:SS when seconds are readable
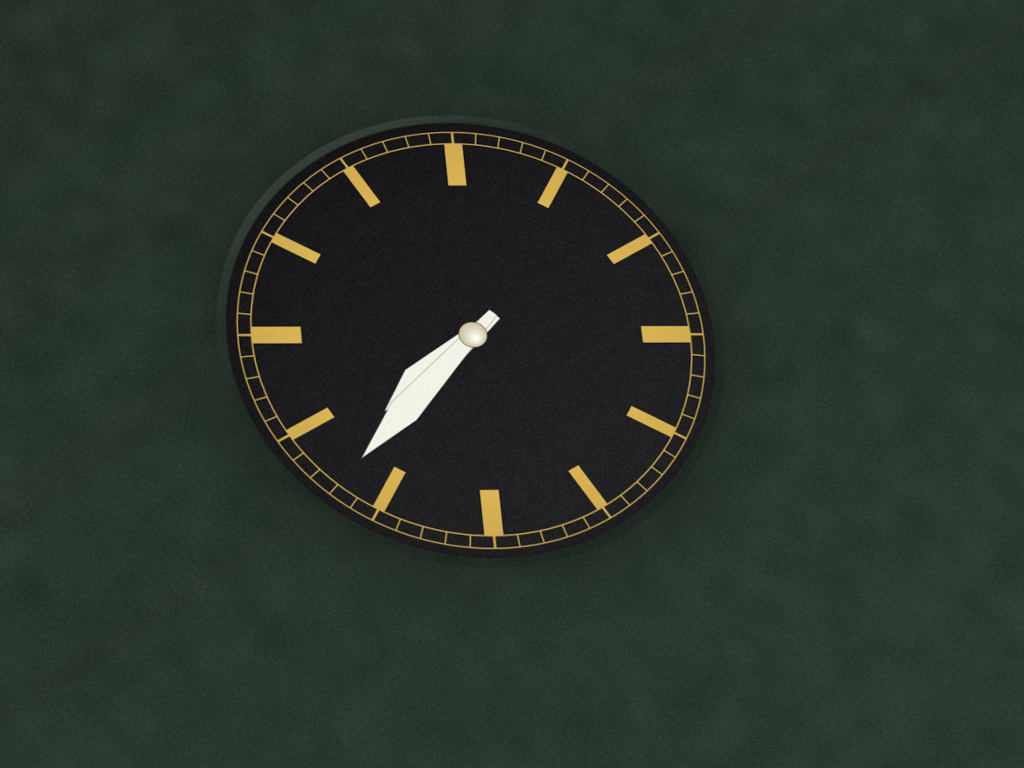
**7:37**
